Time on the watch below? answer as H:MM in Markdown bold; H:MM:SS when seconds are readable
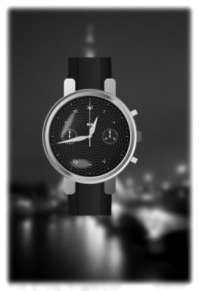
**12:43**
